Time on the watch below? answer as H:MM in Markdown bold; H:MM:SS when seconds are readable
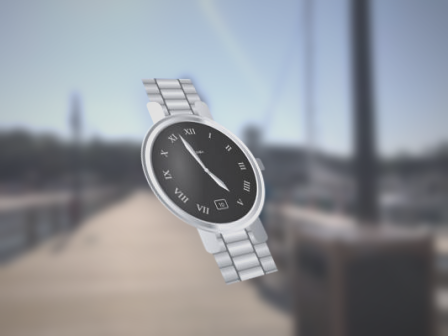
**4:57**
